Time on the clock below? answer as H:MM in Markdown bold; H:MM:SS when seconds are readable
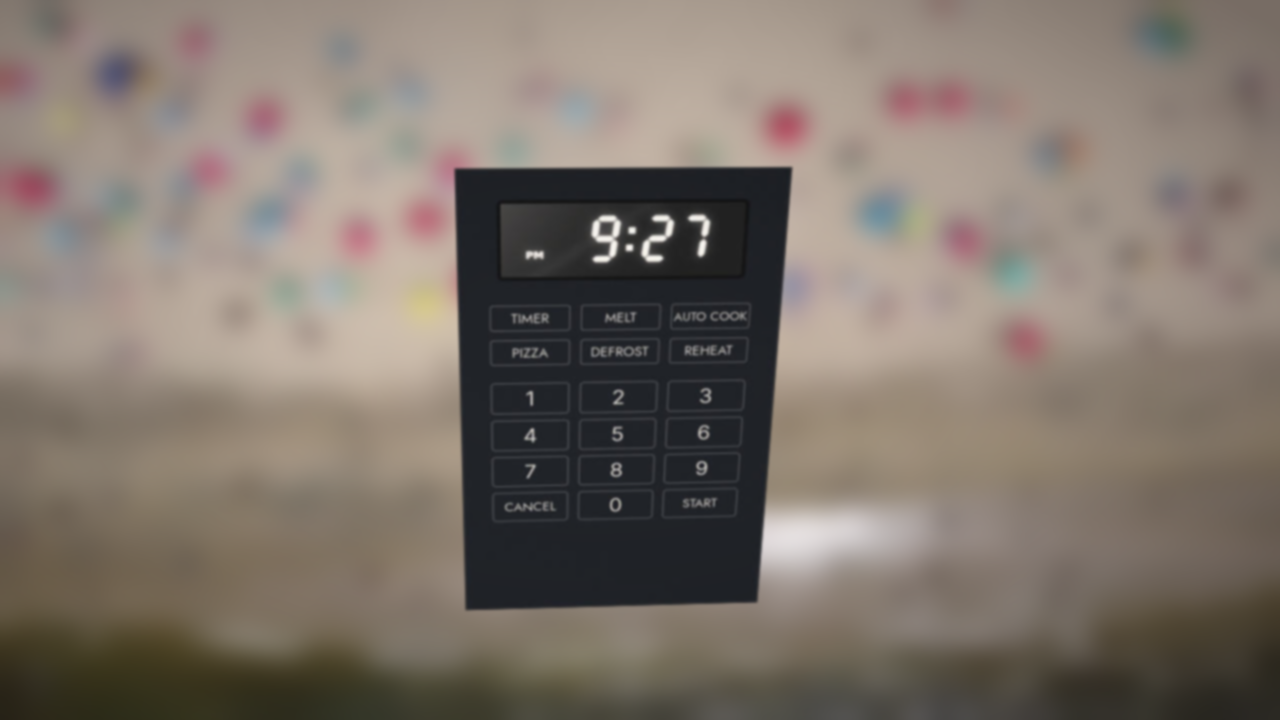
**9:27**
